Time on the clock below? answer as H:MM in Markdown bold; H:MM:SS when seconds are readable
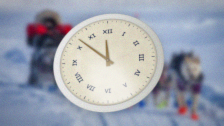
**11:52**
